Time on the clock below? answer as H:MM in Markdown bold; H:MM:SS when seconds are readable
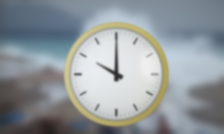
**10:00**
